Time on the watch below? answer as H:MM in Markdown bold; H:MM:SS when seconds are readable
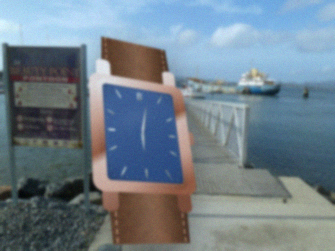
**6:02**
